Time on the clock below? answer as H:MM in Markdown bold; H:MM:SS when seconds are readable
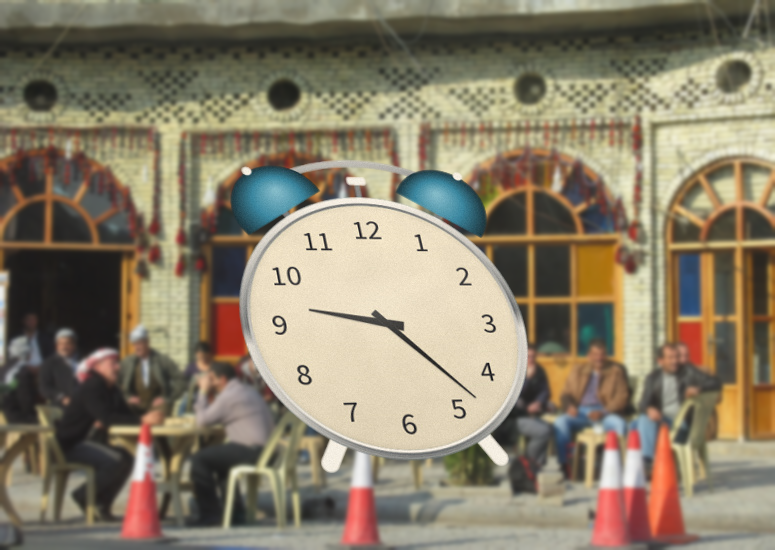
**9:23**
